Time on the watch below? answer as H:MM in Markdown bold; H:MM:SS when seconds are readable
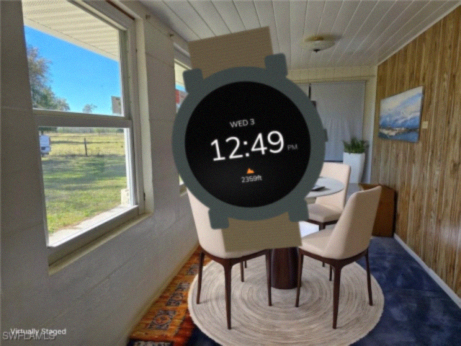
**12:49**
